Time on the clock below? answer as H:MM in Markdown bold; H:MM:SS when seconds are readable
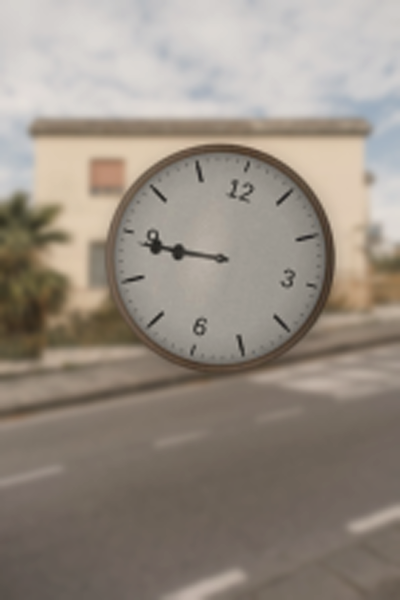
**8:44**
